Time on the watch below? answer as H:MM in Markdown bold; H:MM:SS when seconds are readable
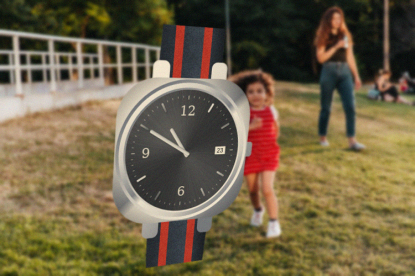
**10:50**
